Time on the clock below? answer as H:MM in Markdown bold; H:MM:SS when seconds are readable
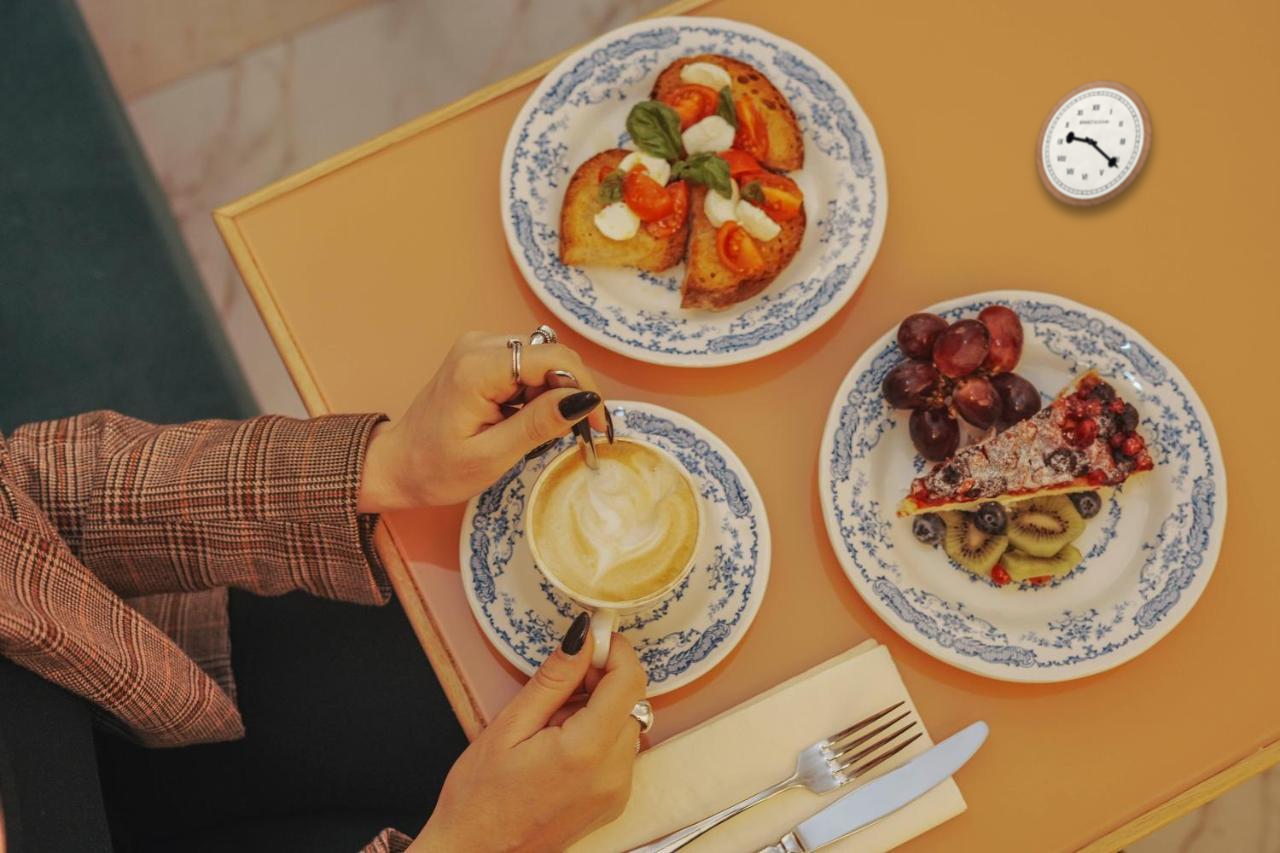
**9:21**
